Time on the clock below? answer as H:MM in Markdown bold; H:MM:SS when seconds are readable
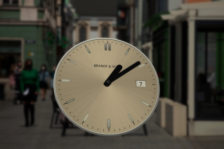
**1:09**
